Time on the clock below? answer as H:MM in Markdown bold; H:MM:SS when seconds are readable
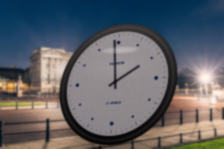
**1:59**
